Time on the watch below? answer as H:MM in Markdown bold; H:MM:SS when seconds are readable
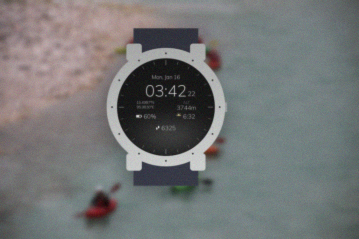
**3:42**
